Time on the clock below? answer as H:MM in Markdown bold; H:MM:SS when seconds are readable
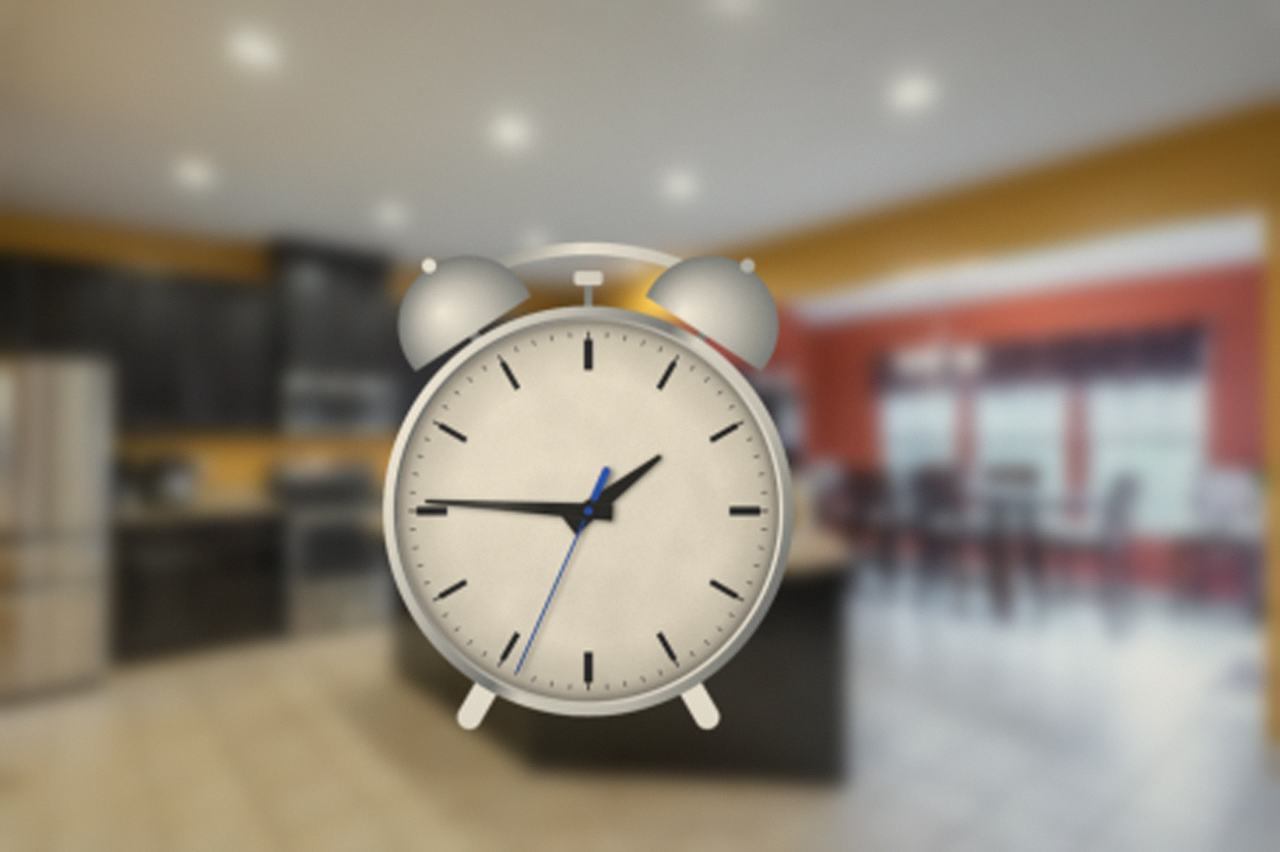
**1:45:34**
